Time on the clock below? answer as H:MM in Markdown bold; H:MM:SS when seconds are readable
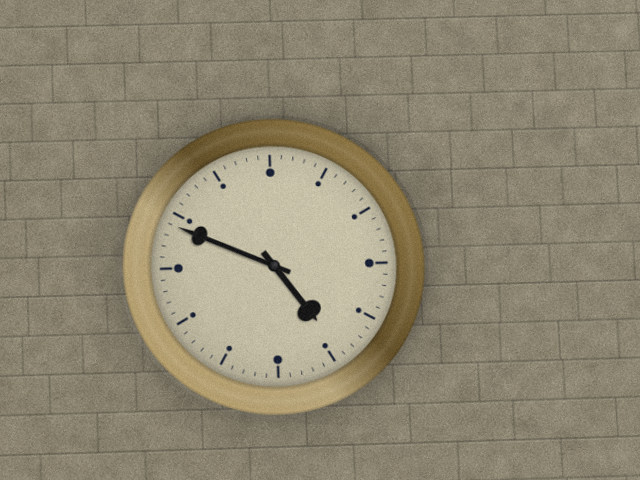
**4:49**
